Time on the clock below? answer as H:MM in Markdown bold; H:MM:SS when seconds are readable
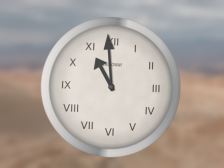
**10:59**
